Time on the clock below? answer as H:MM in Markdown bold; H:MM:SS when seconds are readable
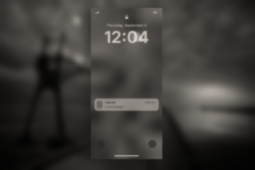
**12:04**
